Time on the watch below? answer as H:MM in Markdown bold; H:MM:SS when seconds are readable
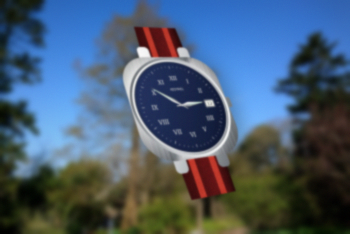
**2:51**
